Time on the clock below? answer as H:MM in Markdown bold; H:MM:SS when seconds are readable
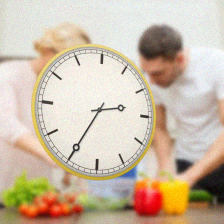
**2:35**
